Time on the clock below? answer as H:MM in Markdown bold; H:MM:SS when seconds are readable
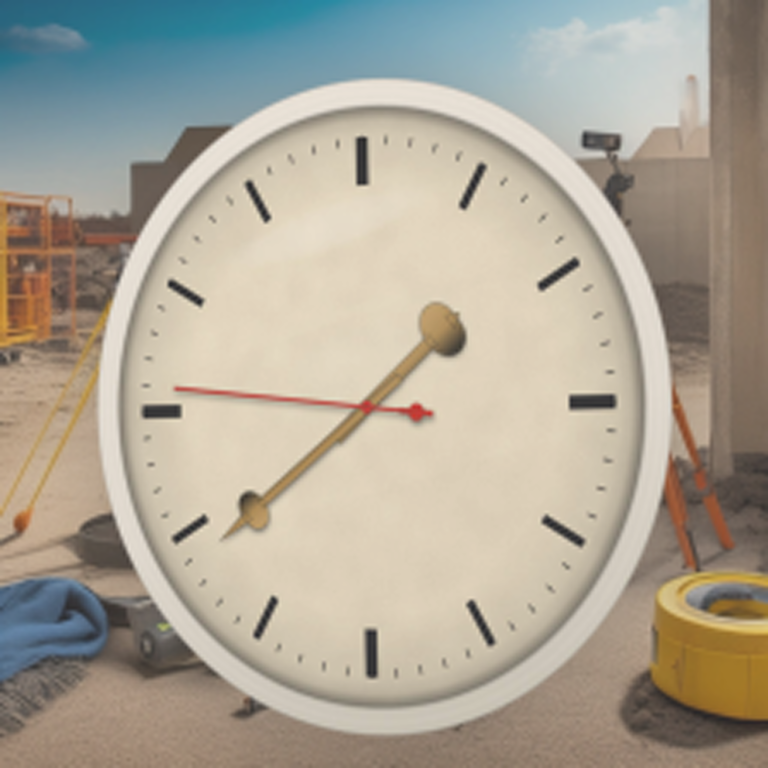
**1:38:46**
